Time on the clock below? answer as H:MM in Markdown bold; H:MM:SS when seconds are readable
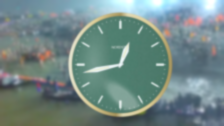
**12:43**
